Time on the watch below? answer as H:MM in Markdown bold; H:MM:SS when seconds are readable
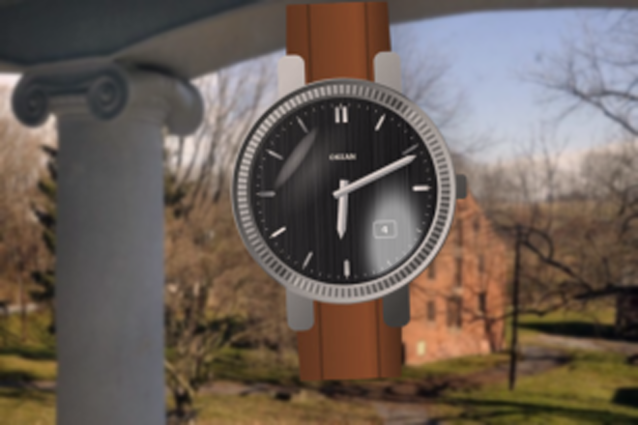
**6:11**
